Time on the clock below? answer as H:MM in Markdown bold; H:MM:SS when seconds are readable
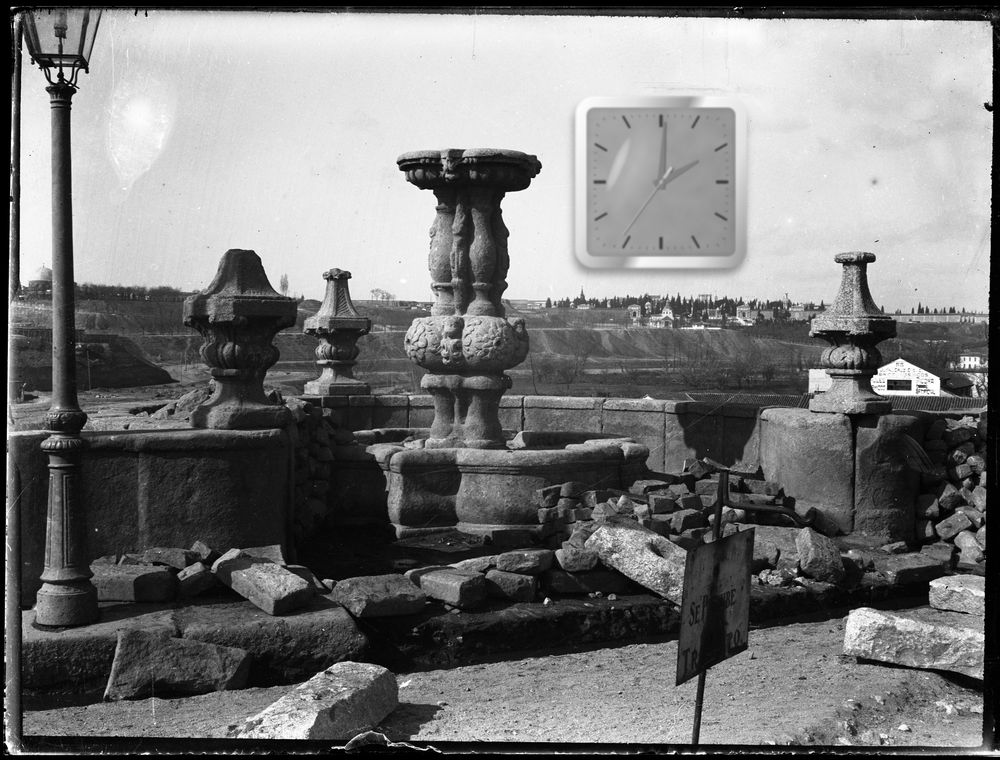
**2:00:36**
